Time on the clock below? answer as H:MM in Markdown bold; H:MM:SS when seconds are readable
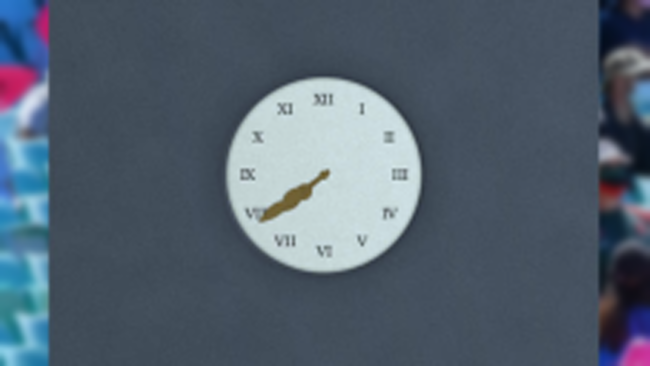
**7:39**
